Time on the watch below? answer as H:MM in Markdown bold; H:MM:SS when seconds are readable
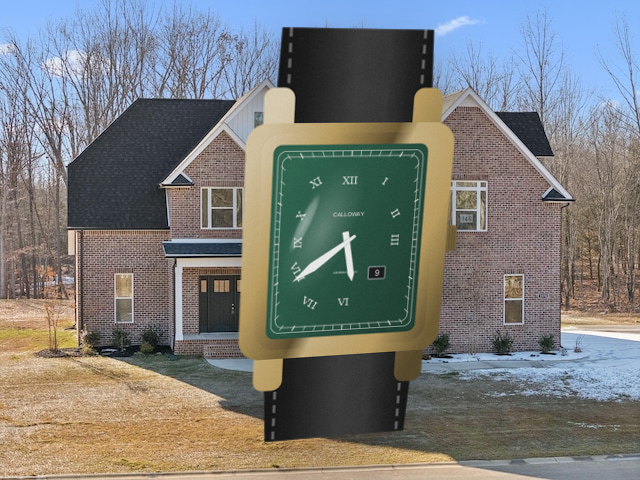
**5:39**
